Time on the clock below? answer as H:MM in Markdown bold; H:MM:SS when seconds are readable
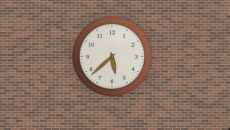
**5:38**
